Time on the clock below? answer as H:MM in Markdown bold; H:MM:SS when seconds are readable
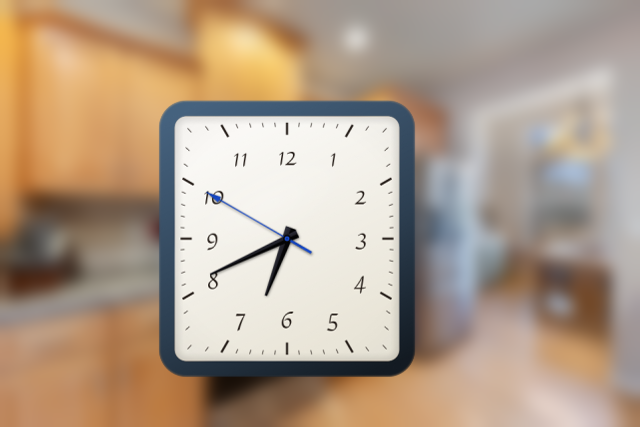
**6:40:50**
